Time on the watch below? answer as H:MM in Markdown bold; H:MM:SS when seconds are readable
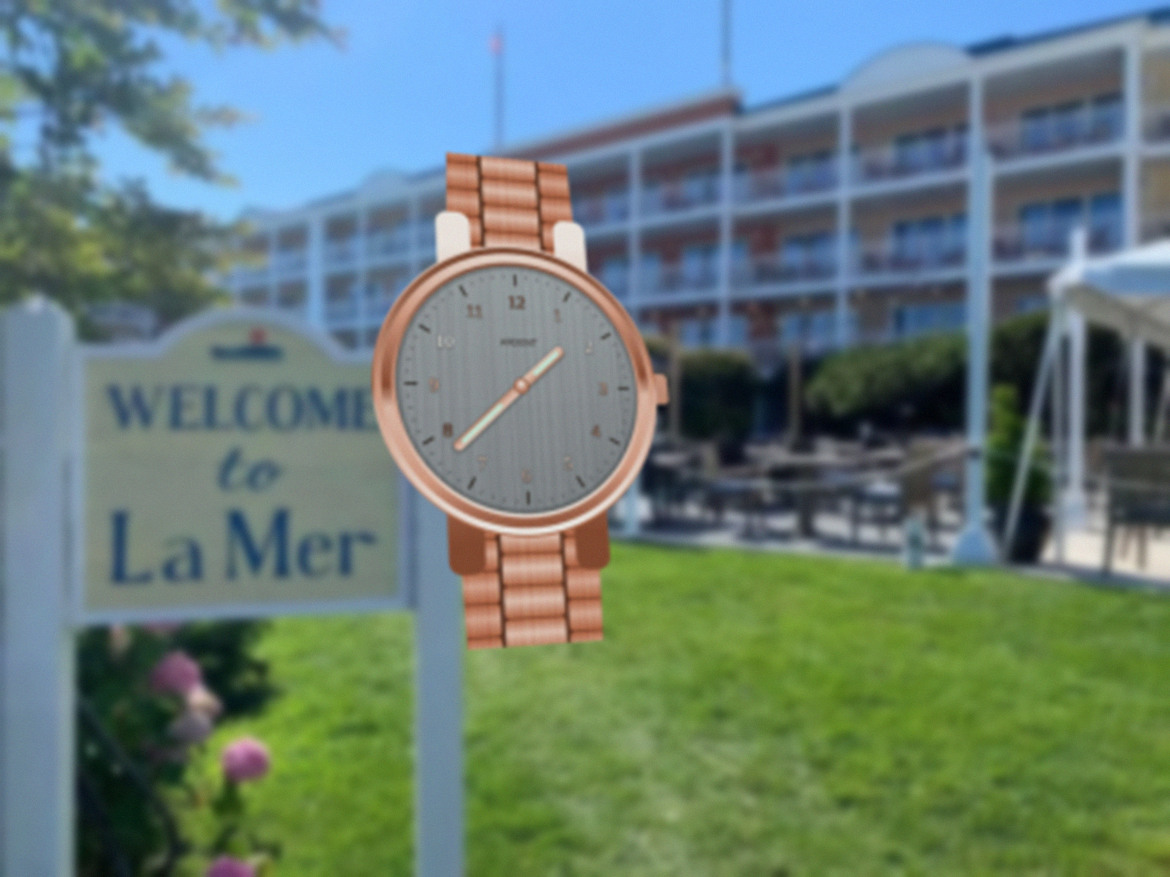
**1:38**
